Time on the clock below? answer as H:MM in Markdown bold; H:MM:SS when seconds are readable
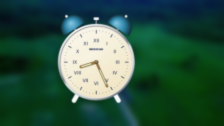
**8:26**
